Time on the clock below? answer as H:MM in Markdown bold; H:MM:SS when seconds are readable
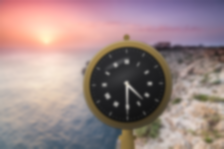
**4:30**
